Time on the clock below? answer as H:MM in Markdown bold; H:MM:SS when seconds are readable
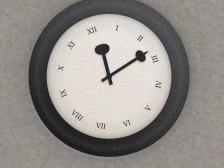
**12:13**
